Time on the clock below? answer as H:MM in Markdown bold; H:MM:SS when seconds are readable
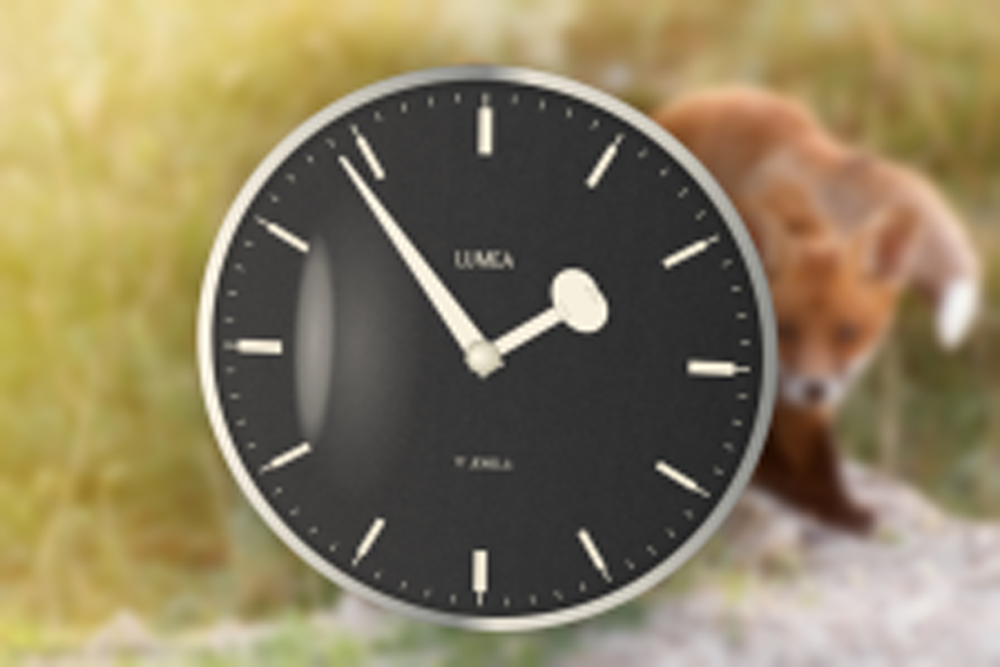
**1:54**
